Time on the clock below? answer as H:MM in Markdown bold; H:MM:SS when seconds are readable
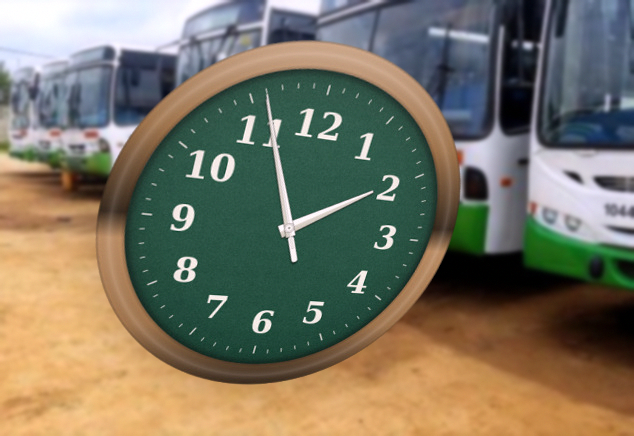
**1:55:56**
